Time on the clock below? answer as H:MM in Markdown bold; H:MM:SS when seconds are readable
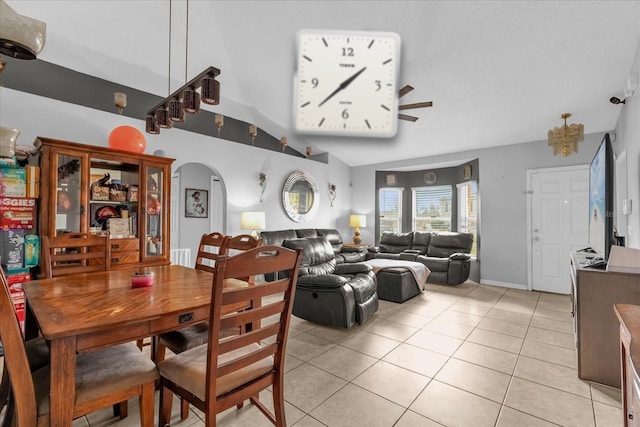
**1:38**
